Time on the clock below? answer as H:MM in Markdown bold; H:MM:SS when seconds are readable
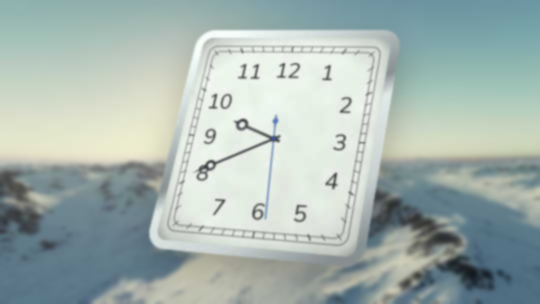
**9:40:29**
